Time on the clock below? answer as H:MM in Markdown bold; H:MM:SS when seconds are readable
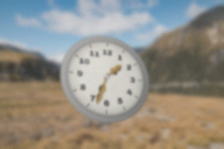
**1:33**
